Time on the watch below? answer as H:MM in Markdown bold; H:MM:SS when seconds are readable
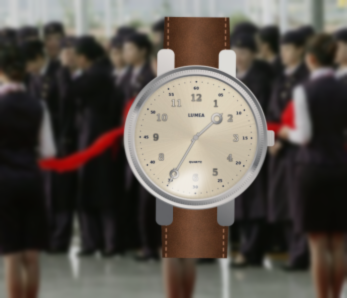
**1:35**
